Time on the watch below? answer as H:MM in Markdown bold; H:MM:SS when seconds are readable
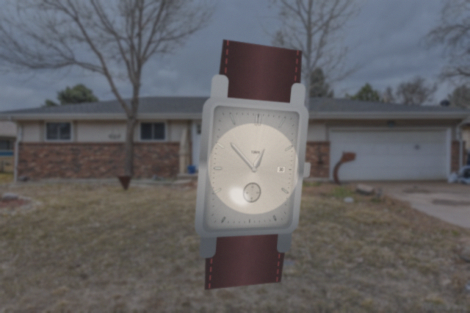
**12:52**
